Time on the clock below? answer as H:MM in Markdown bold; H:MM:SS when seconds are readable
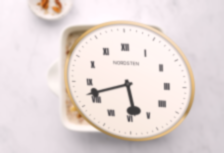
**5:42**
